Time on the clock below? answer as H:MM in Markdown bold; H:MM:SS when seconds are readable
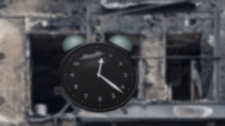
**12:22**
